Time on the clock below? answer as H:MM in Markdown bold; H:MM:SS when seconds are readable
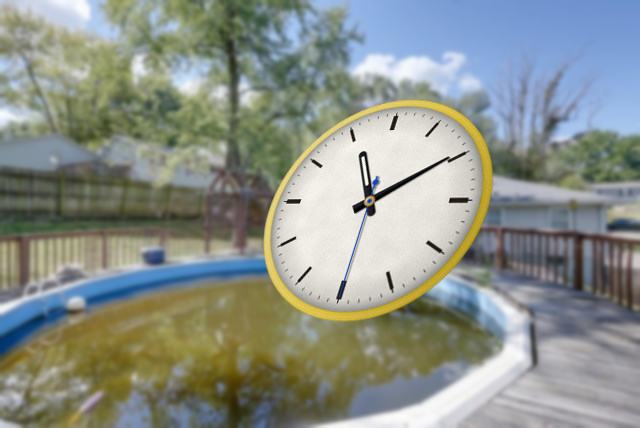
**11:09:30**
